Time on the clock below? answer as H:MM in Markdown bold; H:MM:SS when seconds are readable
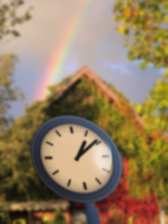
**1:09**
